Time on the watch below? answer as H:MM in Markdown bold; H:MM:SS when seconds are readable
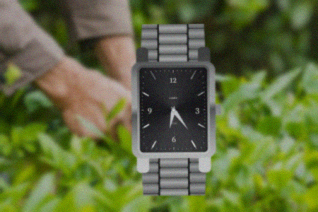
**6:24**
